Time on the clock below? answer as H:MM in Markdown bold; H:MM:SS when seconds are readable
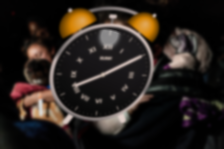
**8:10**
